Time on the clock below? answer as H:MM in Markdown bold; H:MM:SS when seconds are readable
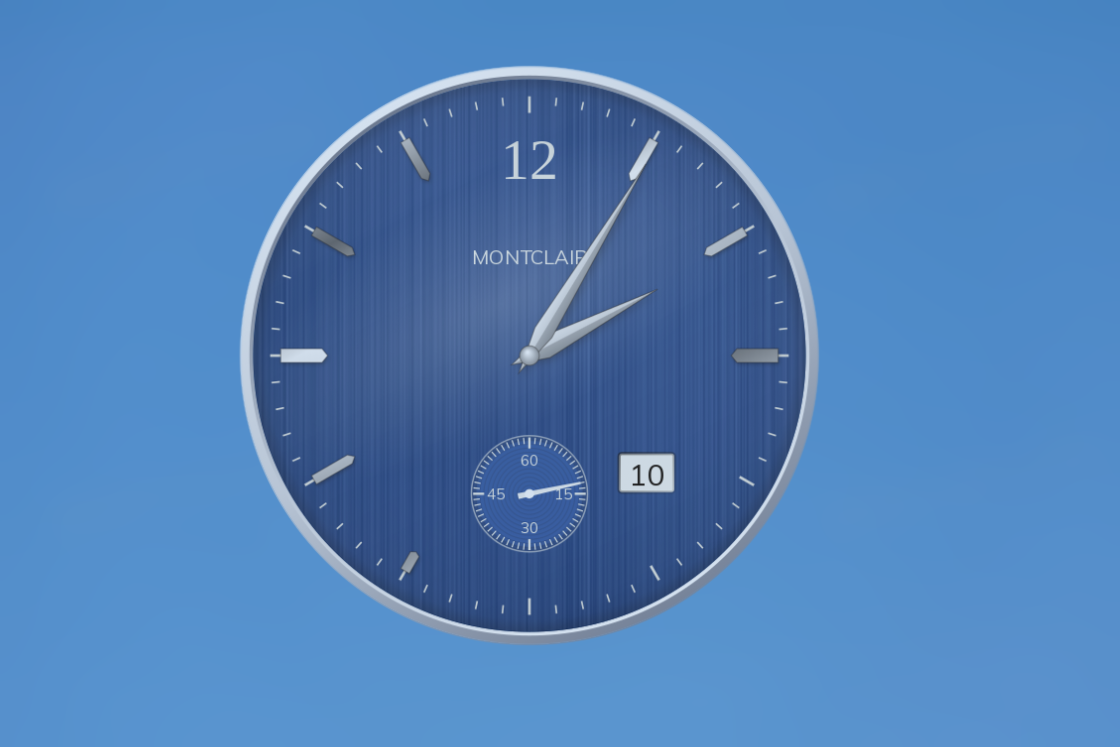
**2:05:13**
